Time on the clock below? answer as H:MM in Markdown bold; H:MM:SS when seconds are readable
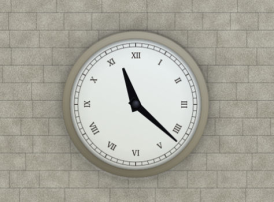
**11:22**
